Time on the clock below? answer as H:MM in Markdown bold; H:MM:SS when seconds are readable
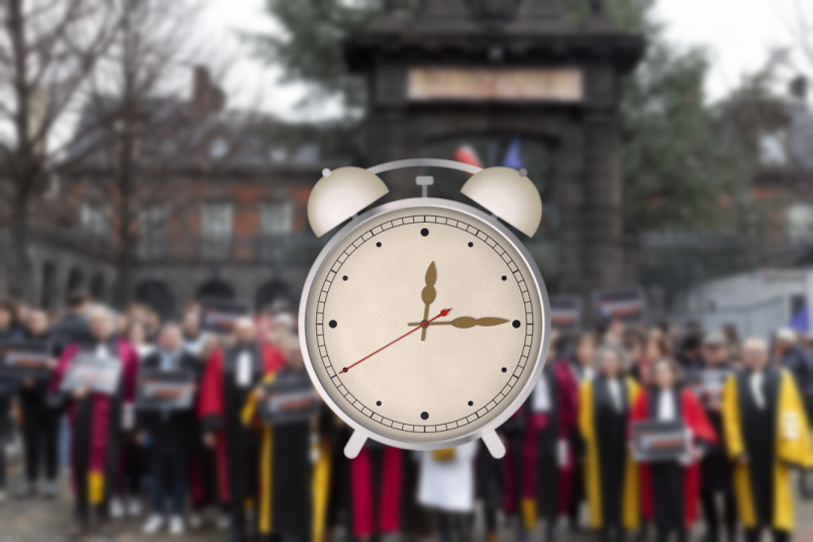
**12:14:40**
